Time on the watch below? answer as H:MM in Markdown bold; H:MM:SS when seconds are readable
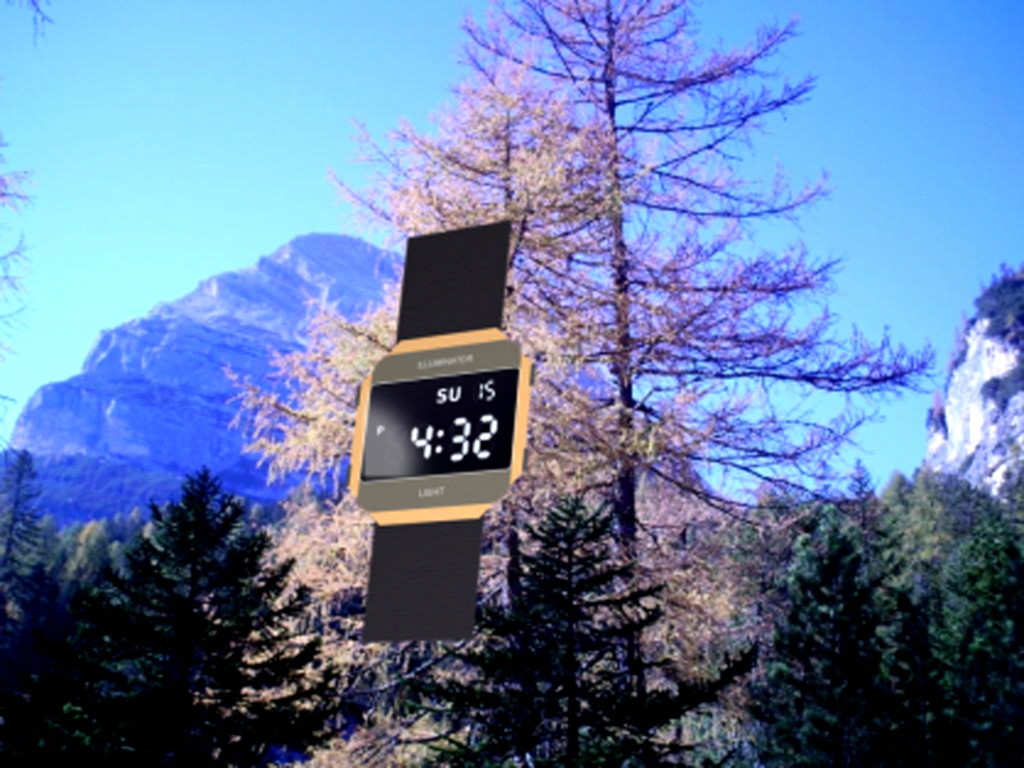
**4:32**
